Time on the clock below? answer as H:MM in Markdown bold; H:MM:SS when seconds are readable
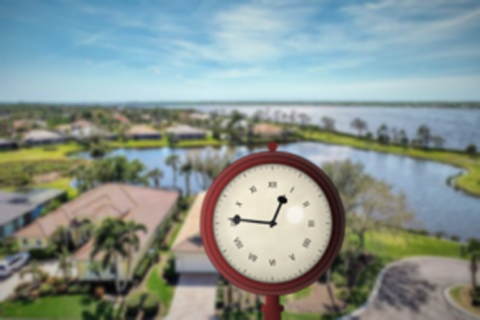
**12:46**
